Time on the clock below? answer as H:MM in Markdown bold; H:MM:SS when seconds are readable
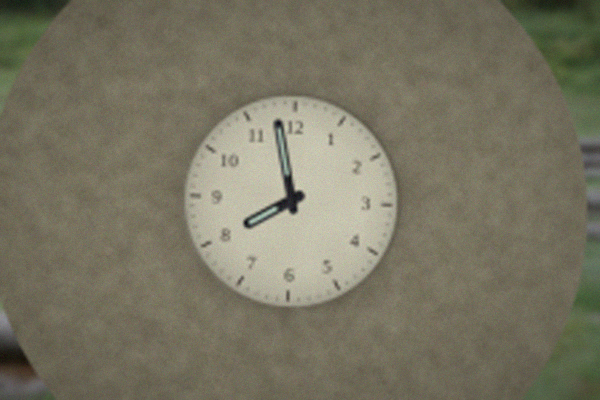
**7:58**
